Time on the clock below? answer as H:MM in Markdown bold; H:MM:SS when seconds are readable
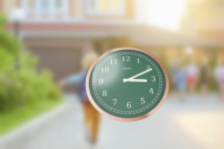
**3:11**
